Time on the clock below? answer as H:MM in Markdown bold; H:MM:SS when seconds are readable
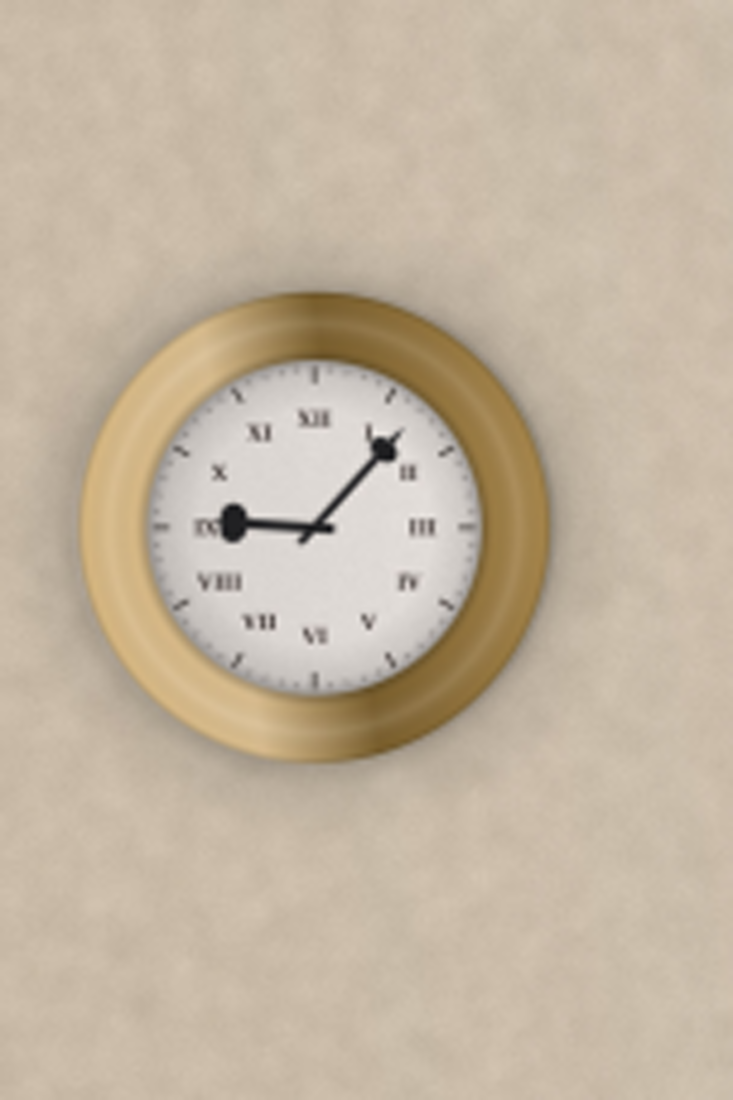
**9:07**
